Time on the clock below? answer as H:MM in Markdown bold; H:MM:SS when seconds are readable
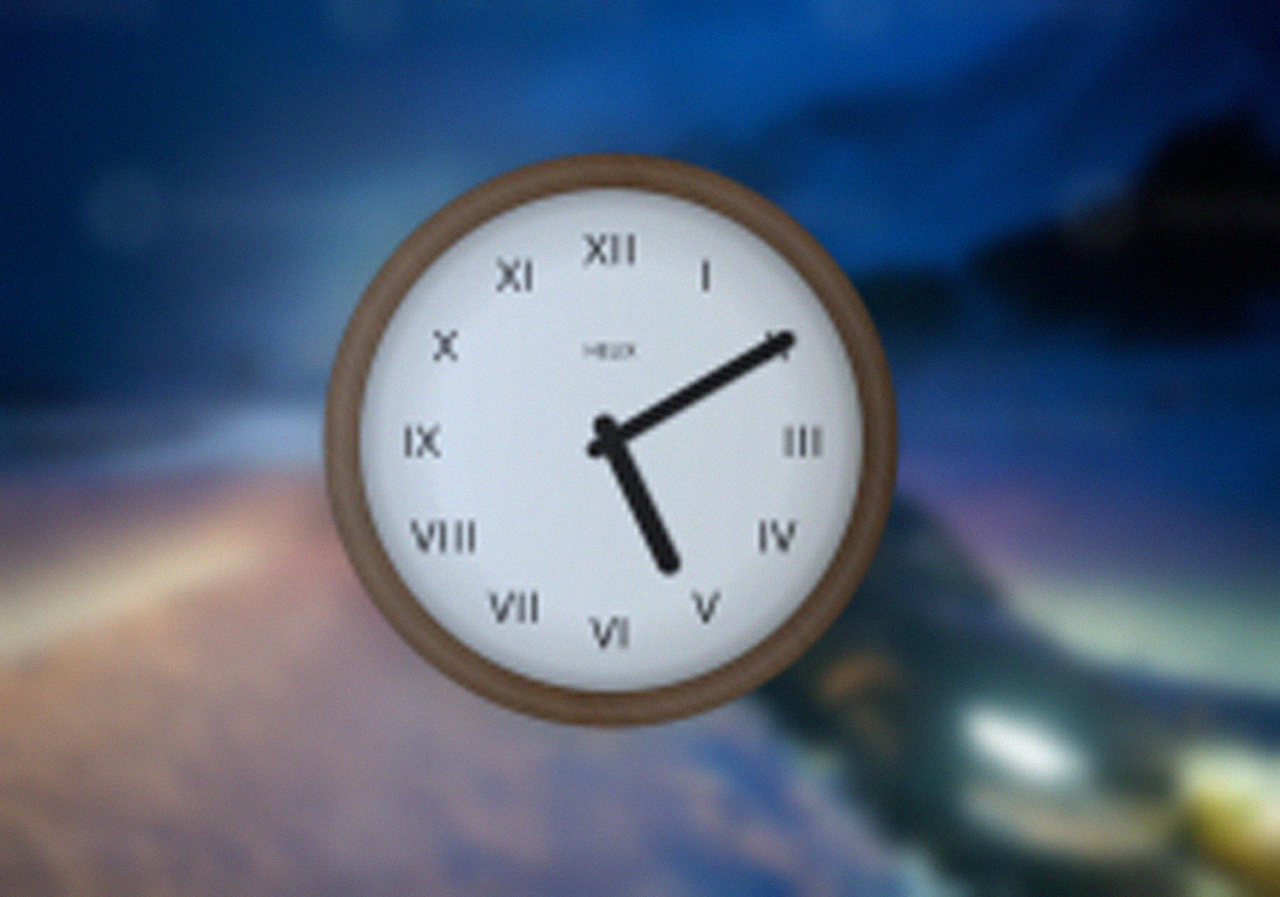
**5:10**
